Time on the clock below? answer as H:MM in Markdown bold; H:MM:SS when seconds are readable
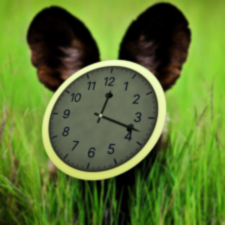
**12:18**
